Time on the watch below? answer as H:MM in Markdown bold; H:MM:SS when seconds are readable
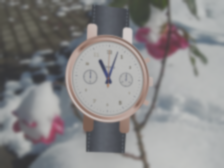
**11:03**
